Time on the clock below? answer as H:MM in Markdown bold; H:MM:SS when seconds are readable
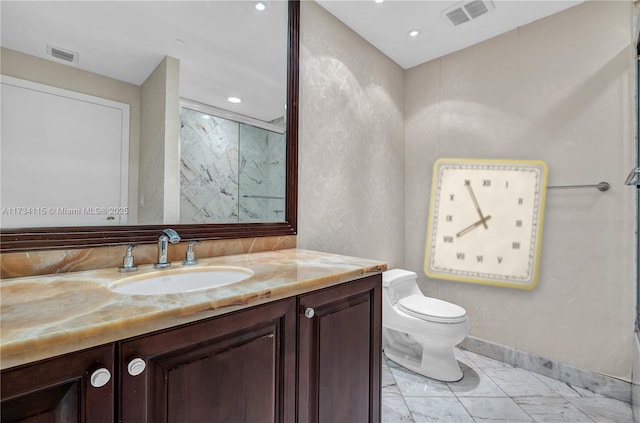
**7:55**
